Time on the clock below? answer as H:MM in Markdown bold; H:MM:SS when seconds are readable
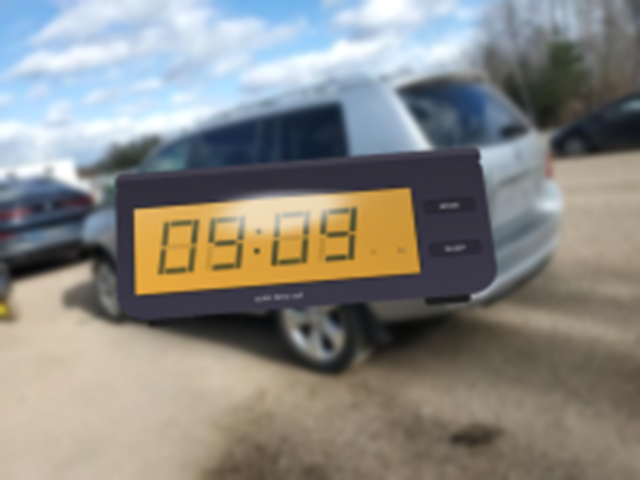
**9:09**
